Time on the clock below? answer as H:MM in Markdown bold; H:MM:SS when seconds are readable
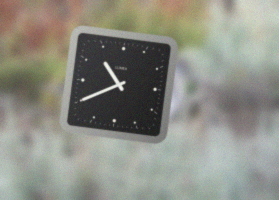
**10:40**
